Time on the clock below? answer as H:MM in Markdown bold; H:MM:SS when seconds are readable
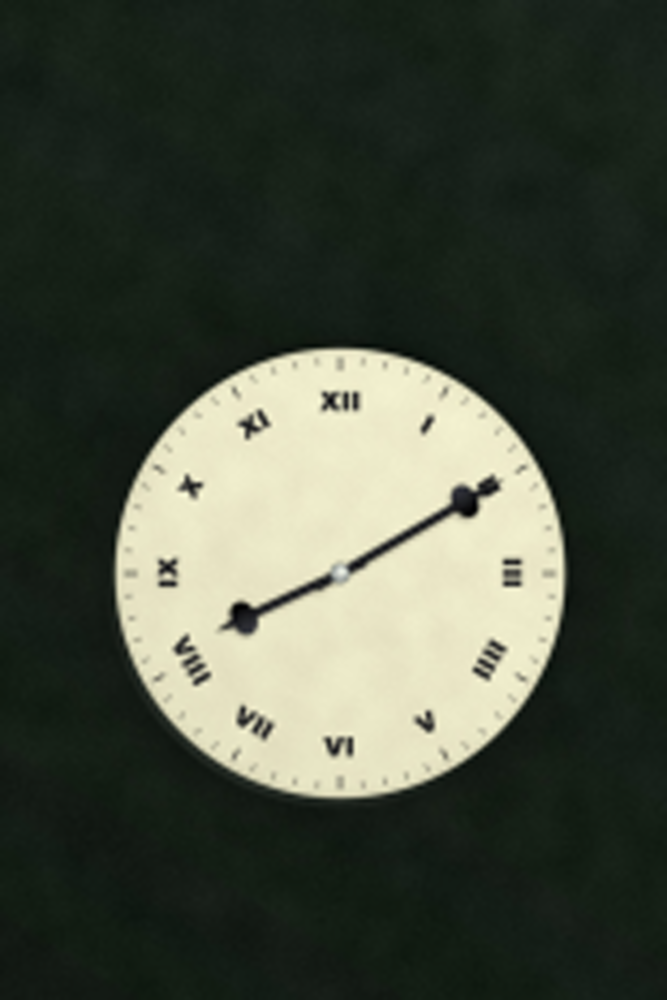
**8:10**
